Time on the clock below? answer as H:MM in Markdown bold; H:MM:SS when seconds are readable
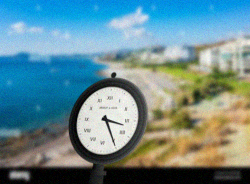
**3:25**
